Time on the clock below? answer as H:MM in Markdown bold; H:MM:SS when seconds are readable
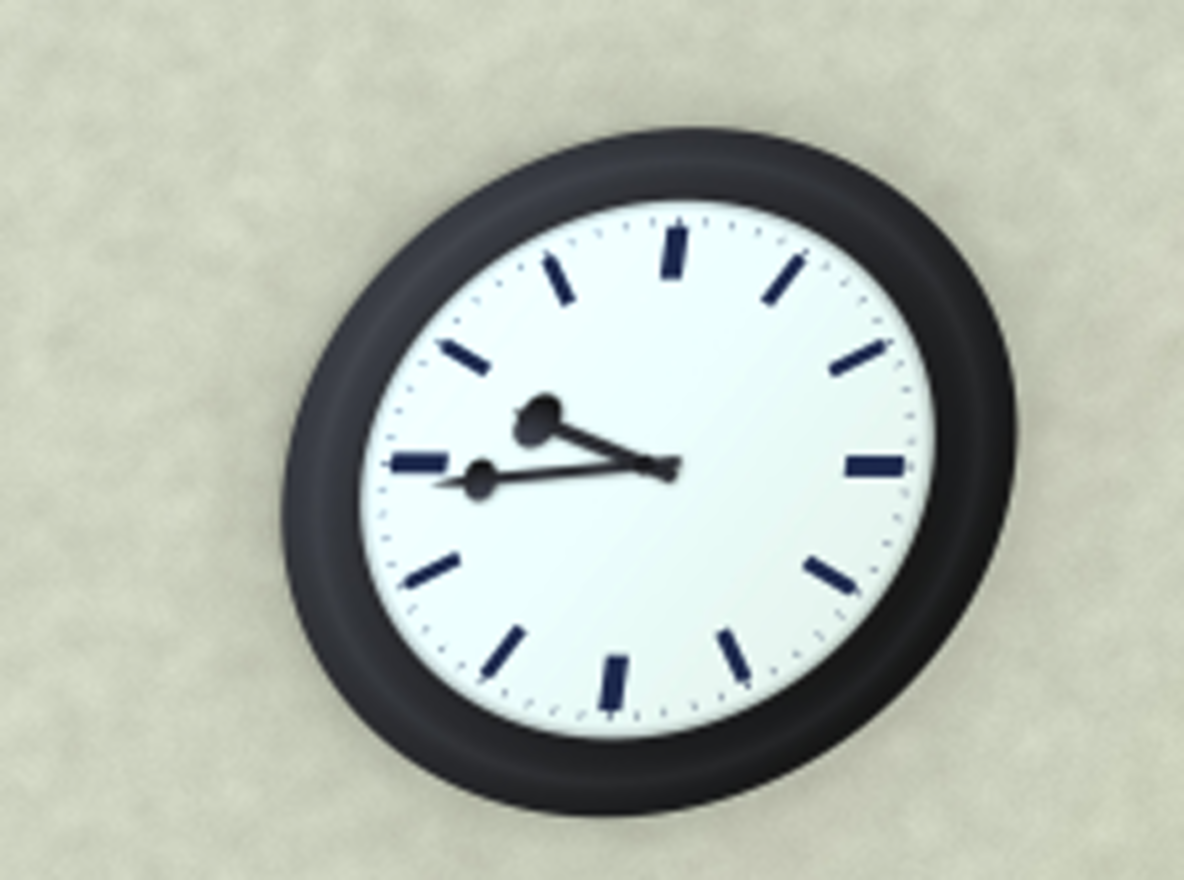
**9:44**
